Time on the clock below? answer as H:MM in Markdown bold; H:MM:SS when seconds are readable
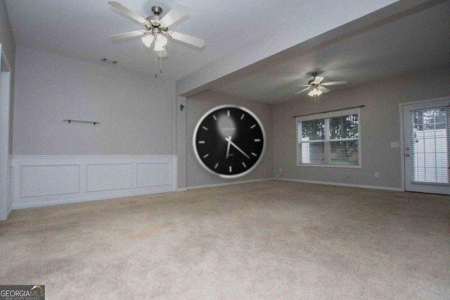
**6:22**
